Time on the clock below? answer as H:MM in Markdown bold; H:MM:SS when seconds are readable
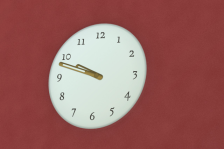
**9:48**
